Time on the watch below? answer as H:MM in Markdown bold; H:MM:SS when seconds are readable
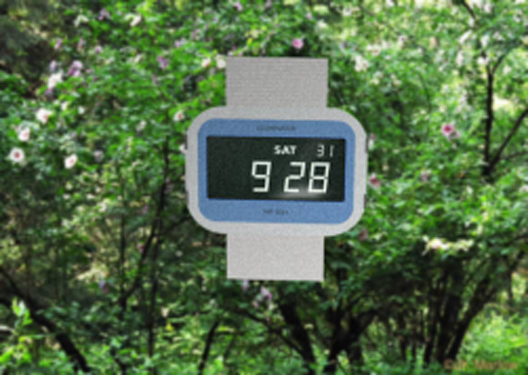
**9:28**
